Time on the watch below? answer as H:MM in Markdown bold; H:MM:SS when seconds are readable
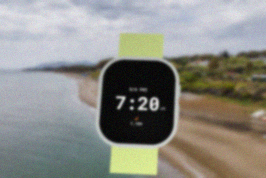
**7:20**
